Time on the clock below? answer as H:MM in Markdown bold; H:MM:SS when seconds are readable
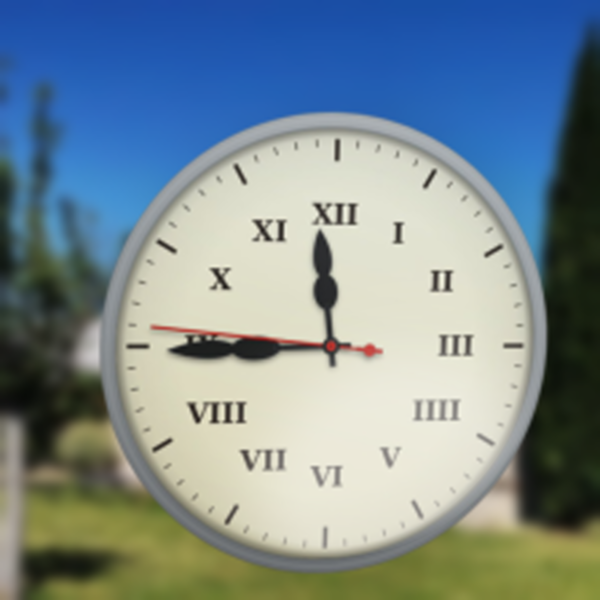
**11:44:46**
